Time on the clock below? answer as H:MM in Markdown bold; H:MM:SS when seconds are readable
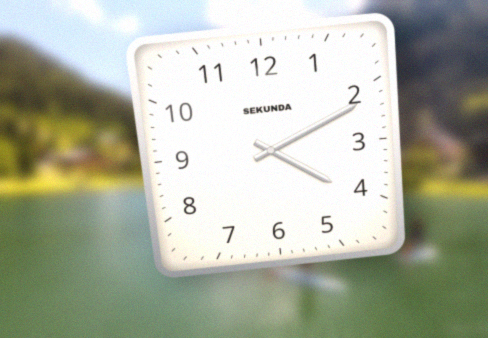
**4:11**
